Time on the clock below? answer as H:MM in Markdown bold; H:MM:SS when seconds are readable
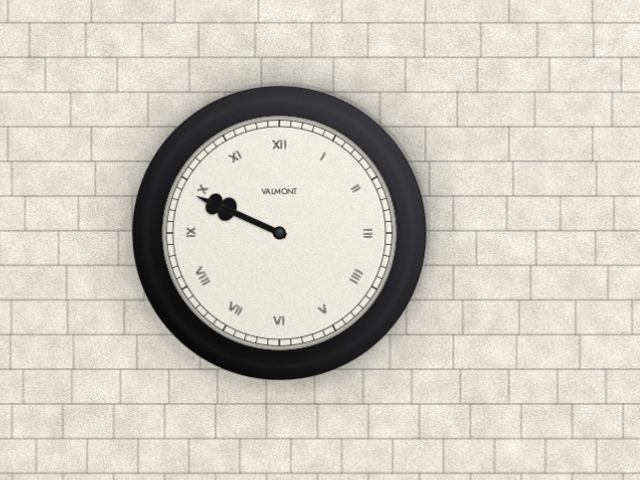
**9:49**
